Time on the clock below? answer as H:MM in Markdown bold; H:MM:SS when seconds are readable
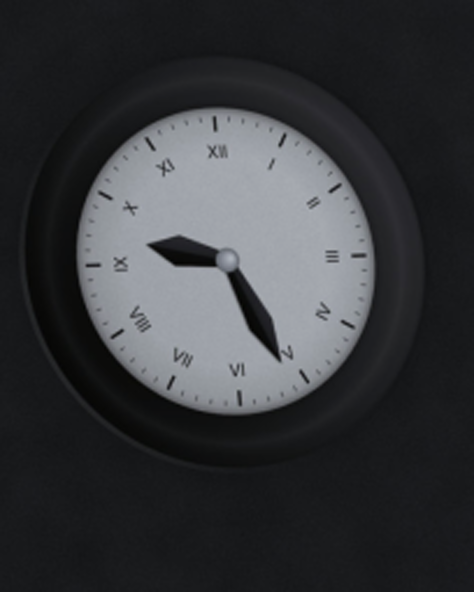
**9:26**
